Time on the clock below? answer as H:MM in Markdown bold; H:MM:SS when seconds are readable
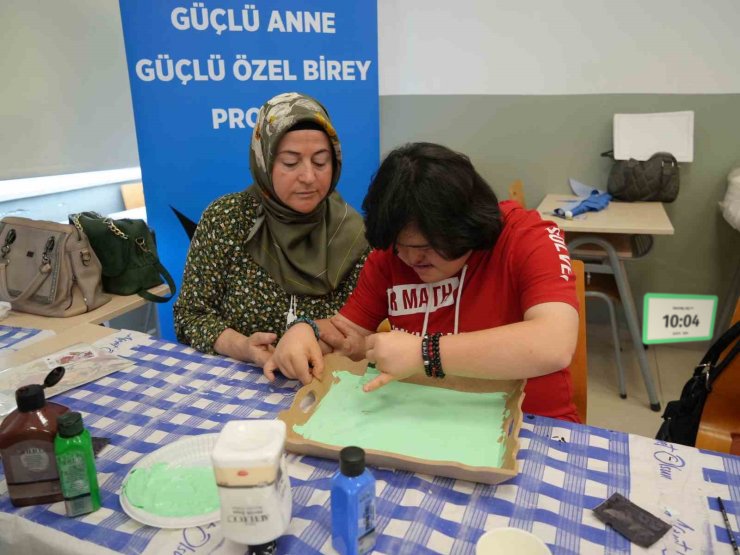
**10:04**
